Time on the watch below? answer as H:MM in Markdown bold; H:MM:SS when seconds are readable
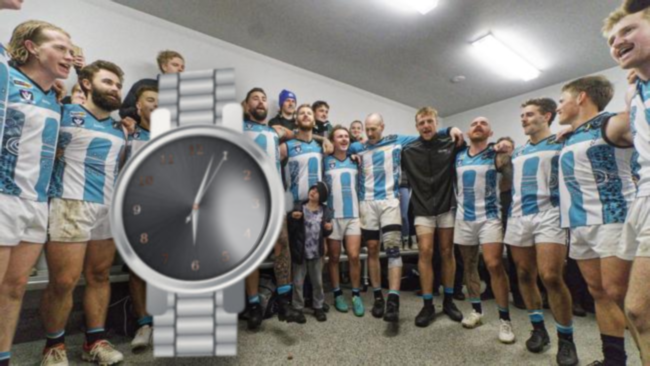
**6:03:05**
